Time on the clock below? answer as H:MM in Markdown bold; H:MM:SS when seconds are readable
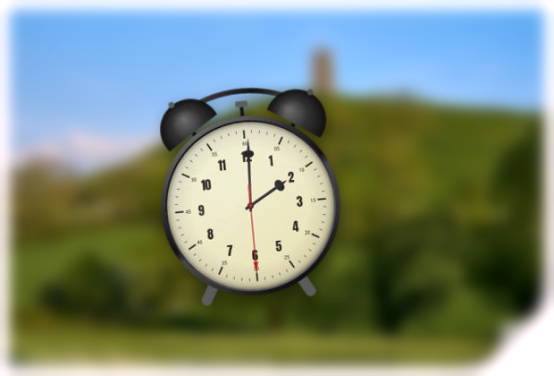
**2:00:30**
